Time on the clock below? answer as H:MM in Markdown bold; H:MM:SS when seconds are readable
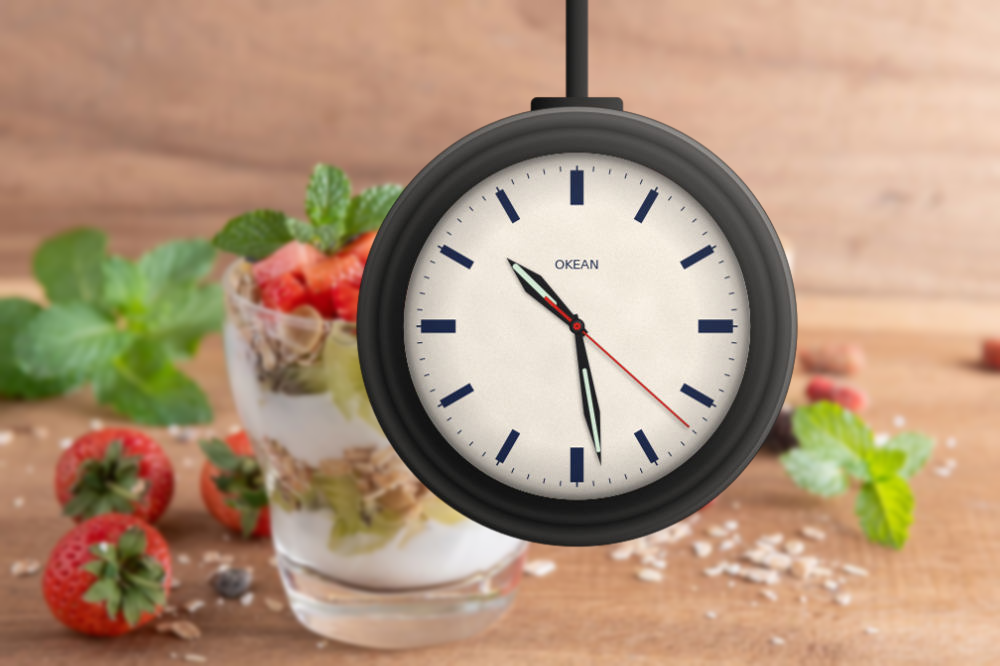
**10:28:22**
